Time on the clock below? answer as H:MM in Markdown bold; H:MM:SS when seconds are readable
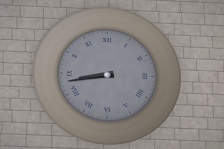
**8:43**
